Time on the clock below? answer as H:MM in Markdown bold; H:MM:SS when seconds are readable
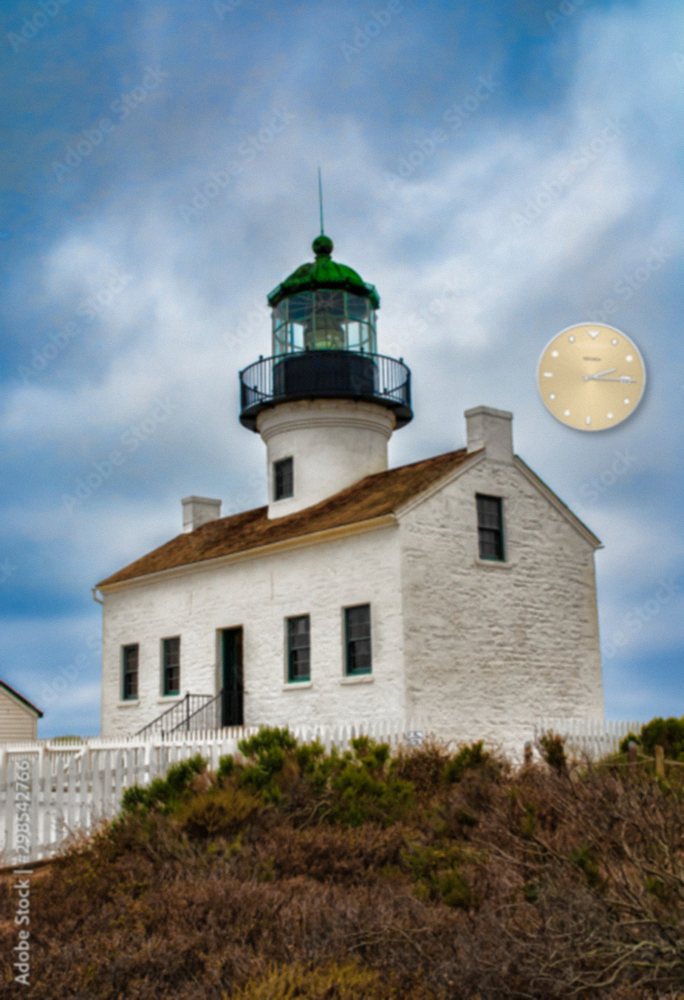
**2:15**
